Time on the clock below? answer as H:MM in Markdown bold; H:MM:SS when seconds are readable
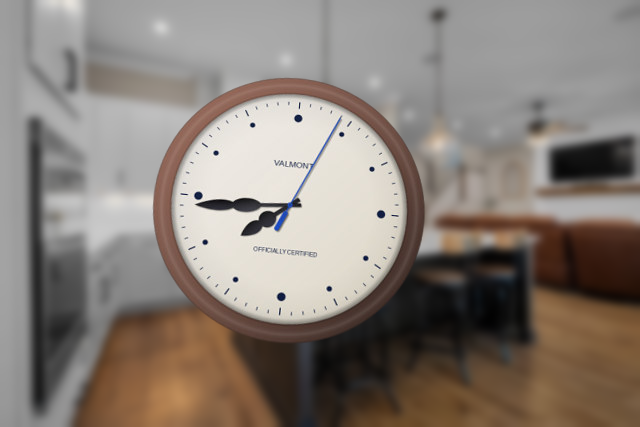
**7:44:04**
